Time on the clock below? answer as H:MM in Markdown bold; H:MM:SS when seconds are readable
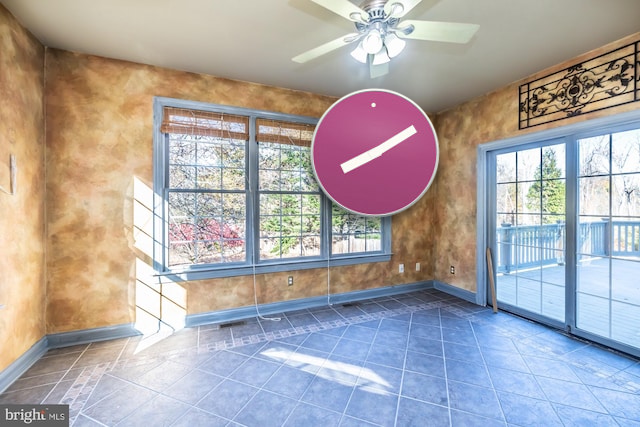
**8:10**
